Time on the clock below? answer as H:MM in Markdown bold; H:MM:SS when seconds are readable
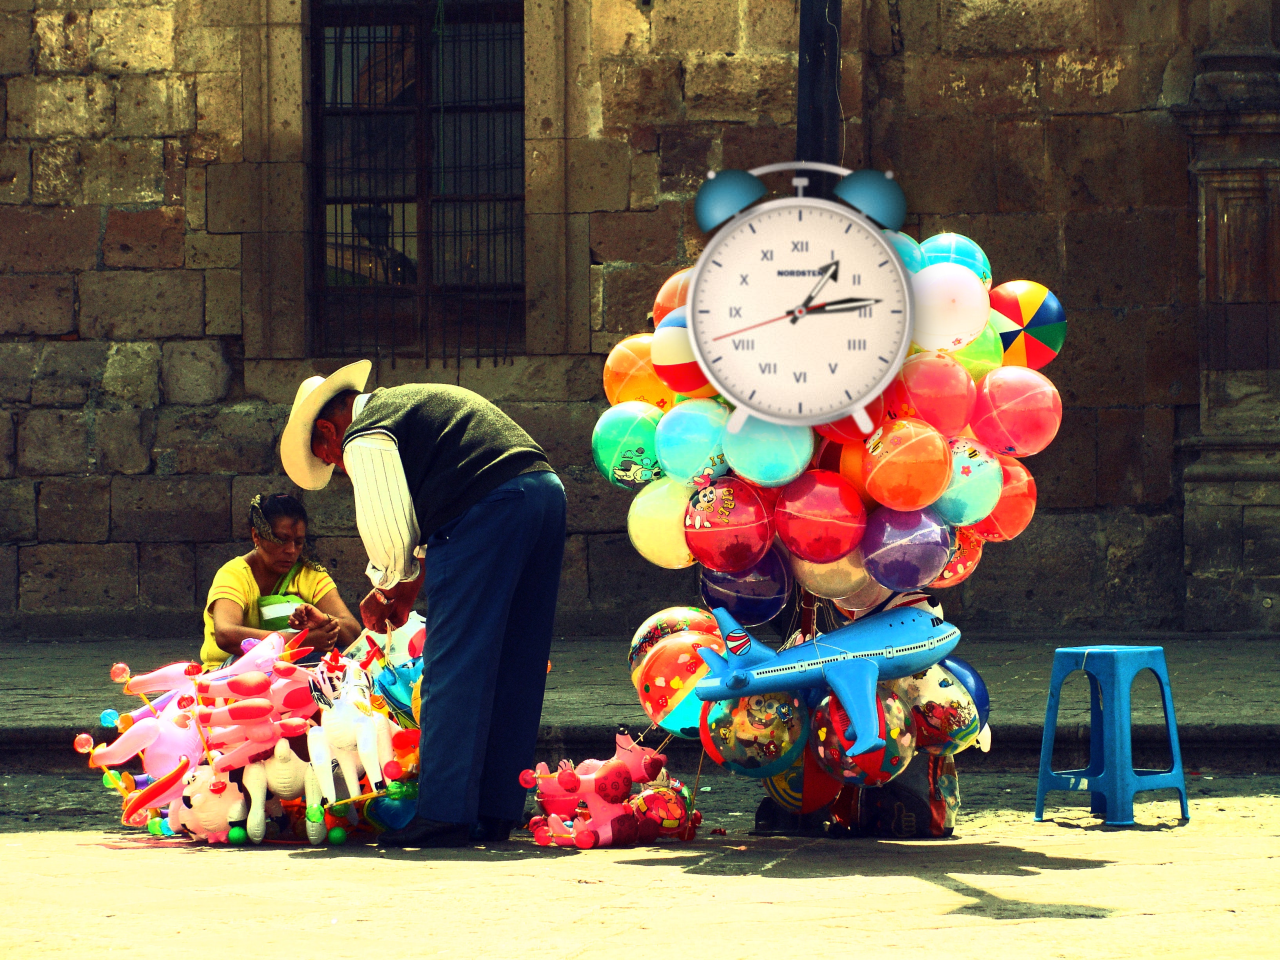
**1:13:42**
